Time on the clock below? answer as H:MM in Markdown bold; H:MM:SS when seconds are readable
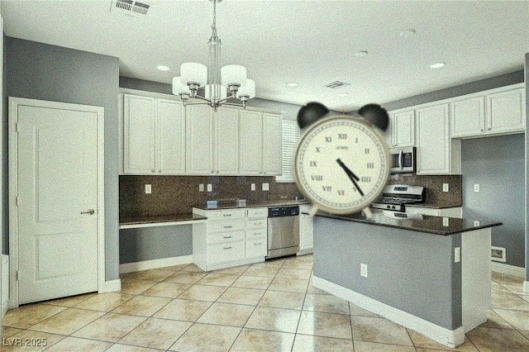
**4:24**
